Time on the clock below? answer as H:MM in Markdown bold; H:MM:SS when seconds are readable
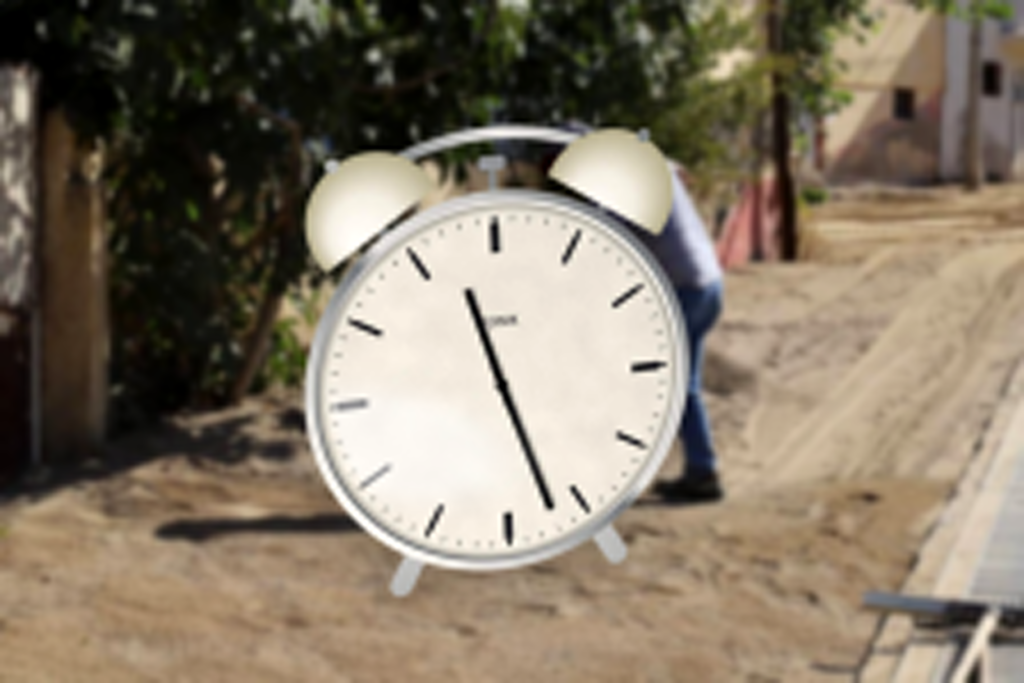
**11:27**
